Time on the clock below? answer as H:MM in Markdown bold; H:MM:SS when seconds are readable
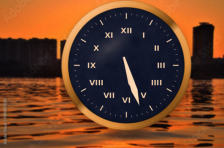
**5:27**
